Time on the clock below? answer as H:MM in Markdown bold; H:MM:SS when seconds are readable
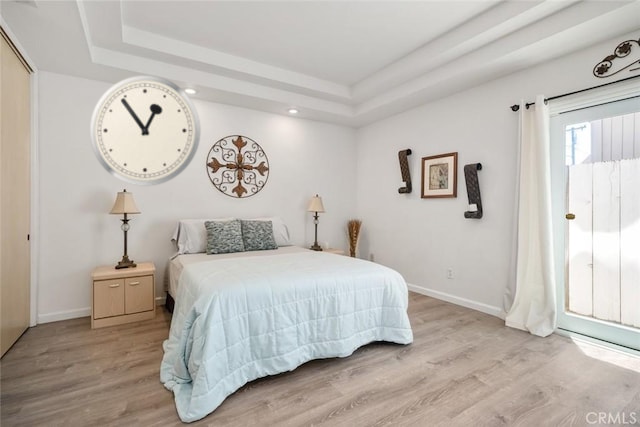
**12:54**
